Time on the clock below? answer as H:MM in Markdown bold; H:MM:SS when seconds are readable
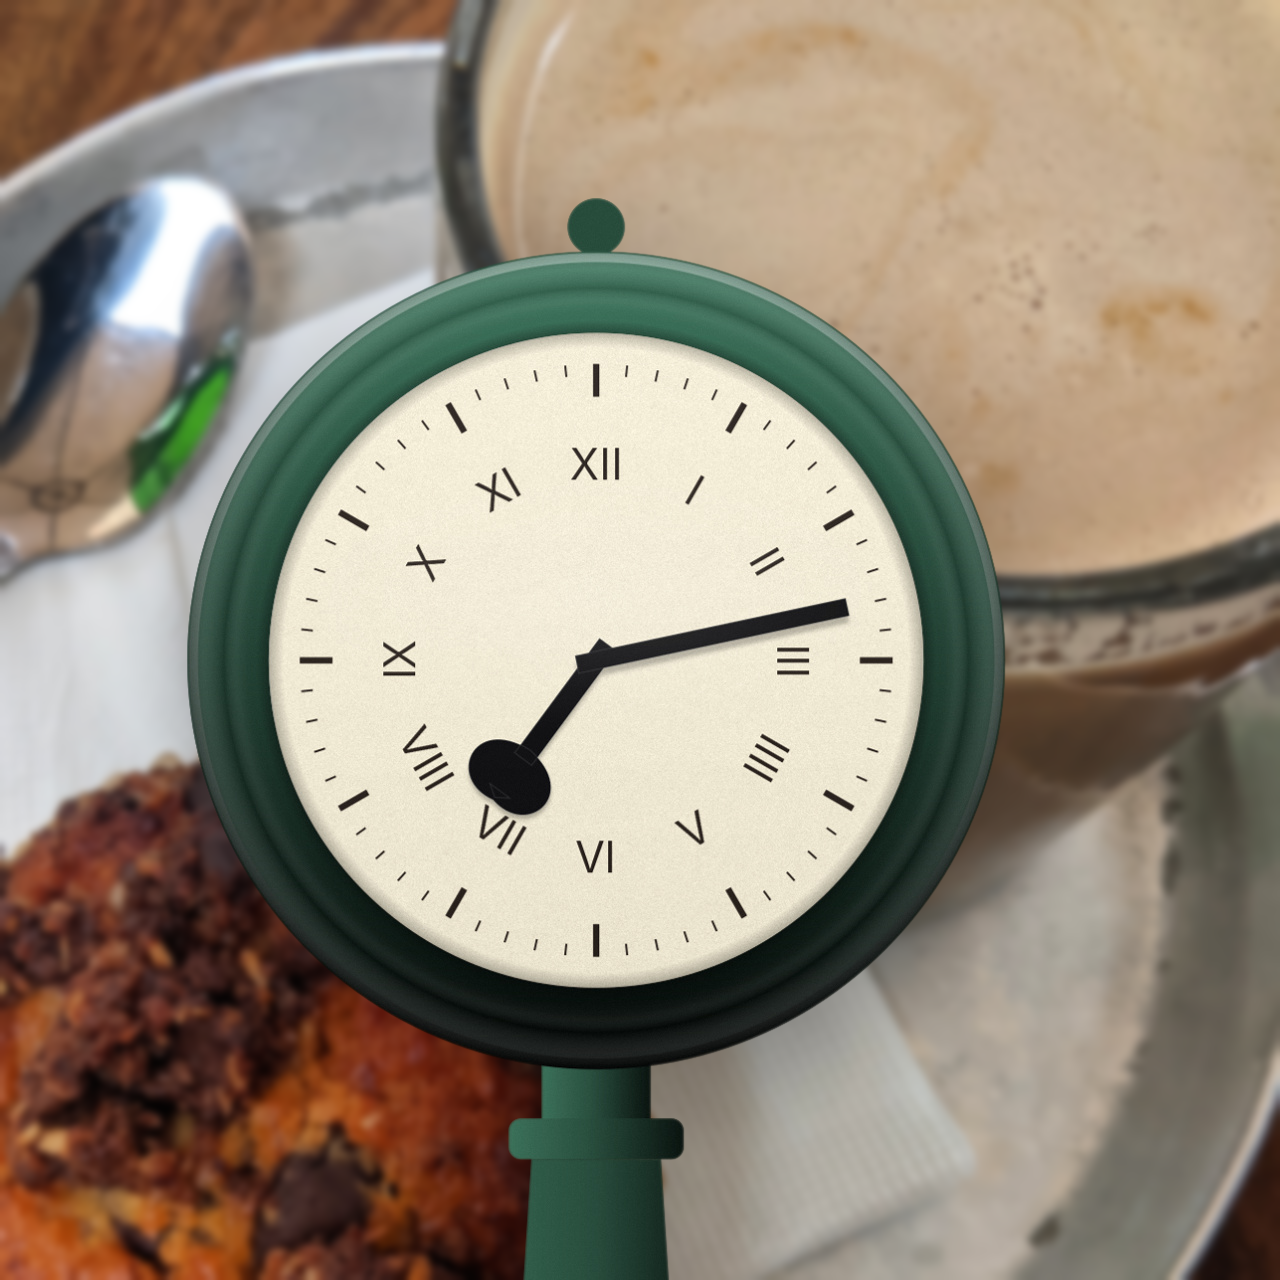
**7:13**
